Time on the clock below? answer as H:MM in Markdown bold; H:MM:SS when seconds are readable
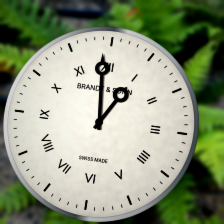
**12:59**
